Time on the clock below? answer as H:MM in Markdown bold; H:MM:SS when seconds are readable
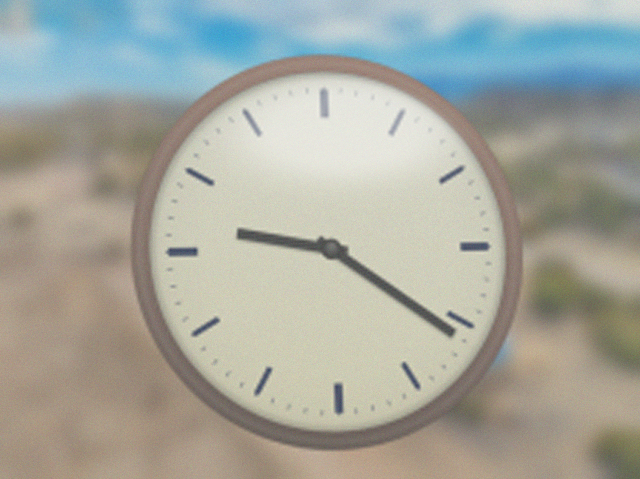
**9:21**
